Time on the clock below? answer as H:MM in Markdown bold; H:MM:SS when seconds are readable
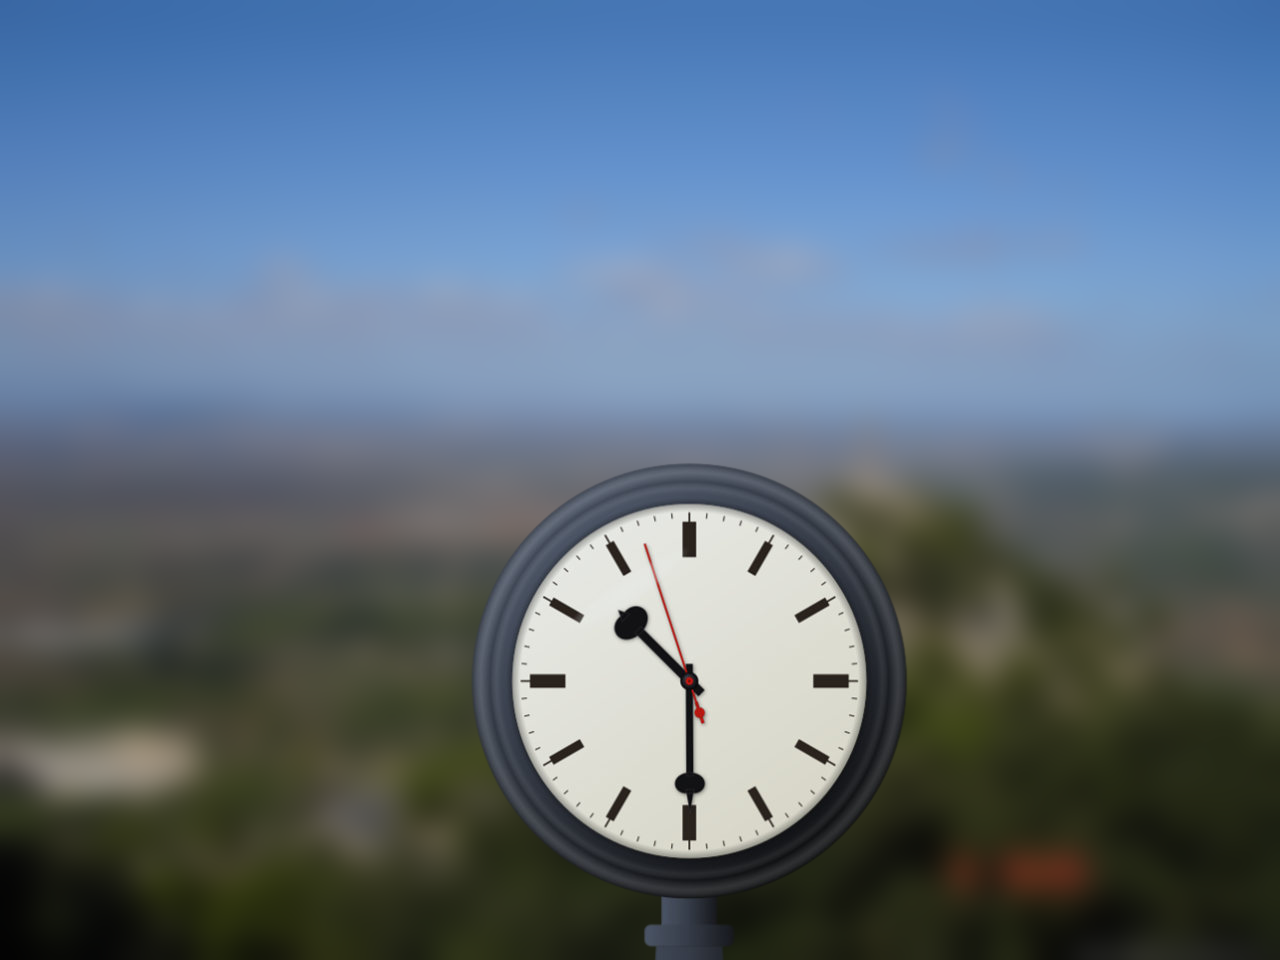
**10:29:57**
